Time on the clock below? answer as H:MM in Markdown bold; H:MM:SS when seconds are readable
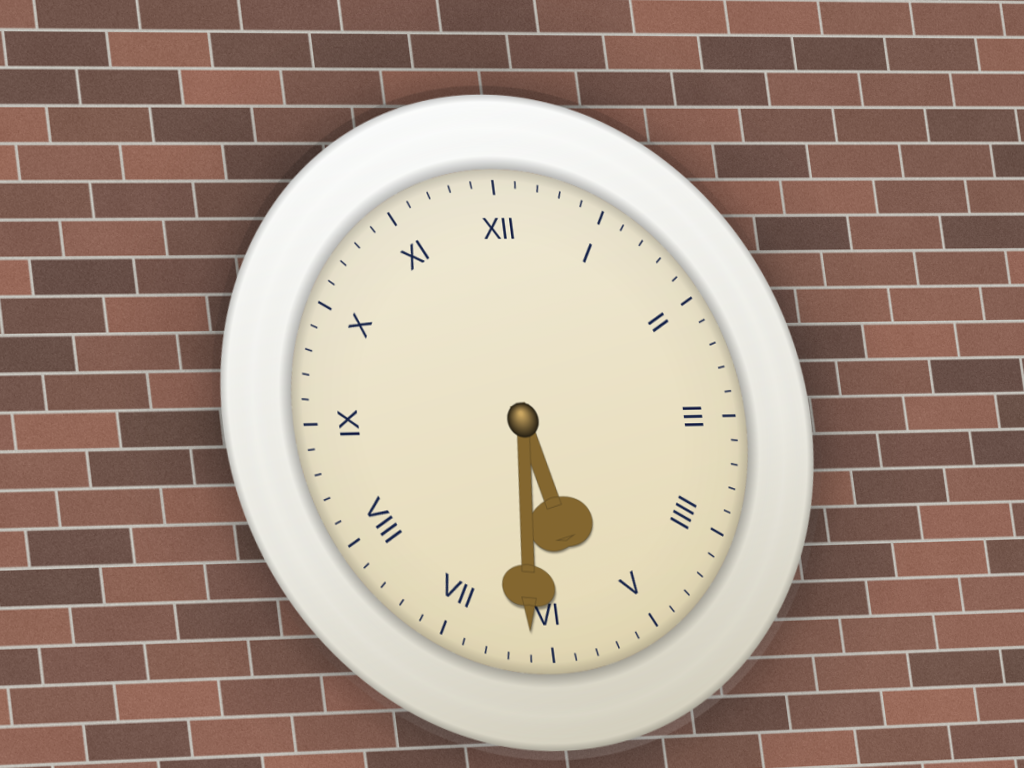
**5:31**
